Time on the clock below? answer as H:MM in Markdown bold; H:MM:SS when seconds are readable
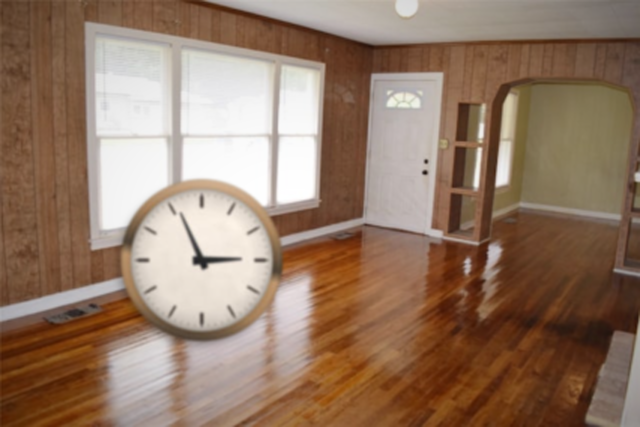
**2:56**
